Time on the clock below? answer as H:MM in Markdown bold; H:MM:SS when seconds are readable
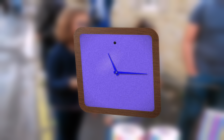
**11:15**
